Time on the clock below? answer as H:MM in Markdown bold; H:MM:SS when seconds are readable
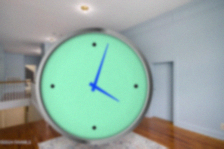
**4:03**
